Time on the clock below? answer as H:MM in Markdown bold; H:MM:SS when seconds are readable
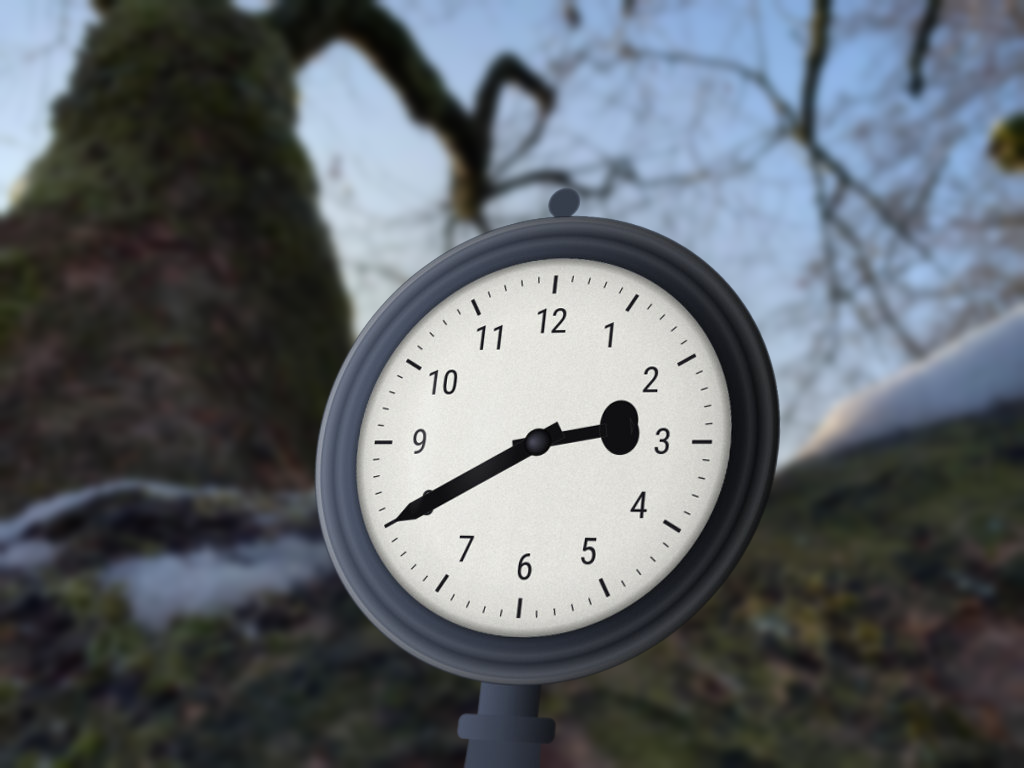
**2:40**
